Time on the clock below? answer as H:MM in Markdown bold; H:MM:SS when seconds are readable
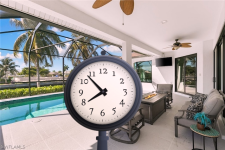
**7:53**
